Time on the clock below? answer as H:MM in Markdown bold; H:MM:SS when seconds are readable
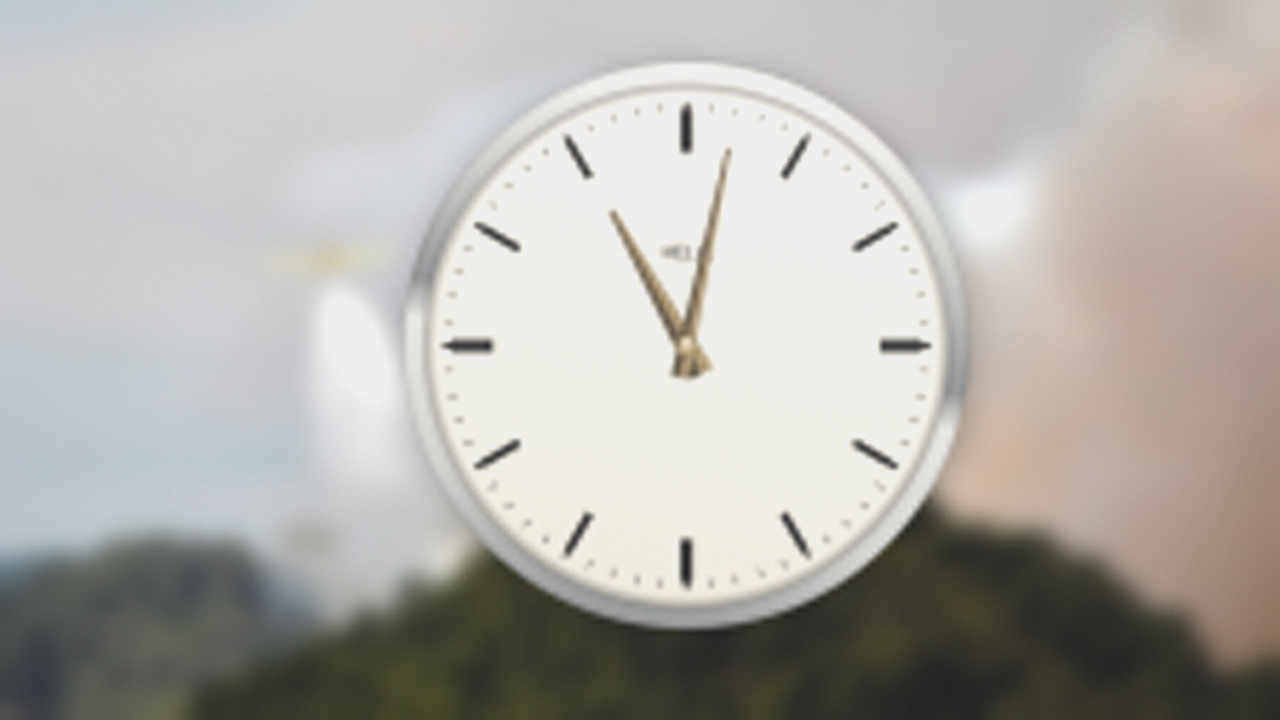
**11:02**
